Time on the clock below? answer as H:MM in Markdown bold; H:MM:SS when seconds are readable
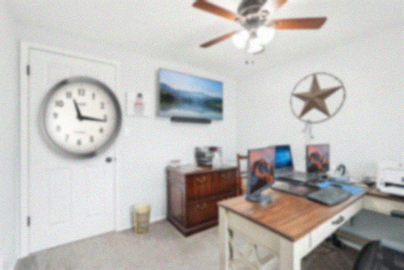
**11:16**
